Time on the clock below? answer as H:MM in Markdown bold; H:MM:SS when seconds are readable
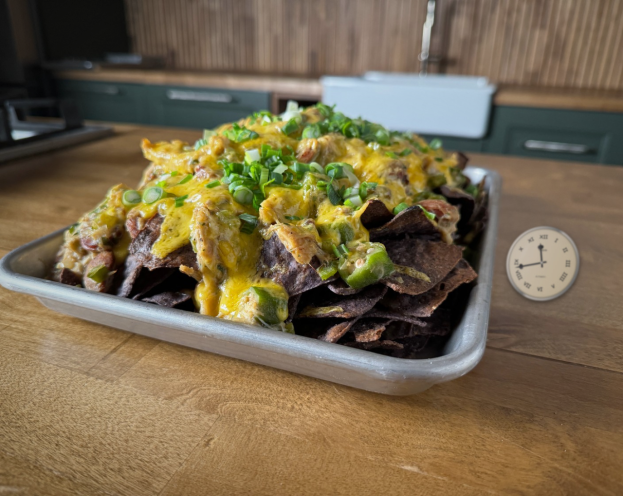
**11:43**
